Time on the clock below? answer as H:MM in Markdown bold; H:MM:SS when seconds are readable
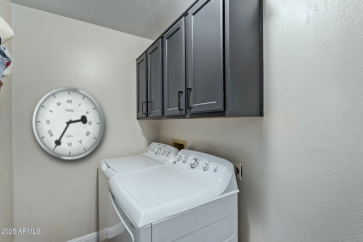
**2:35**
